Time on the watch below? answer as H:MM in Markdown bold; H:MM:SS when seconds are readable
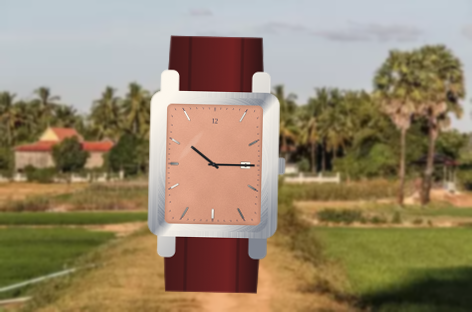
**10:15**
